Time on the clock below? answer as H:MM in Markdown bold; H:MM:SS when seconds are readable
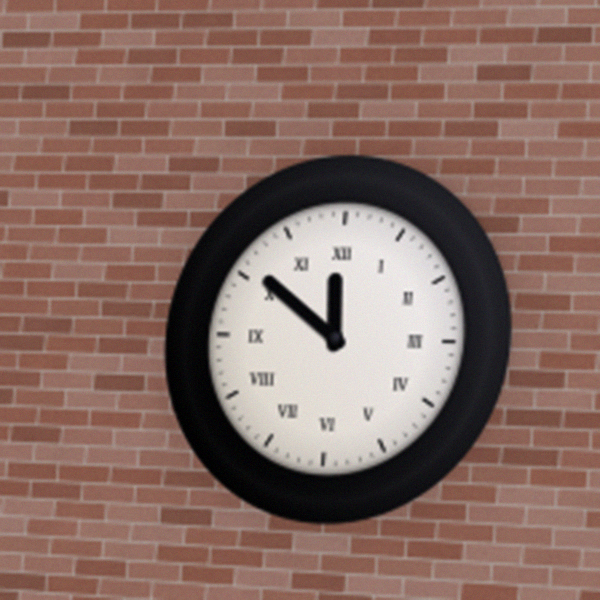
**11:51**
